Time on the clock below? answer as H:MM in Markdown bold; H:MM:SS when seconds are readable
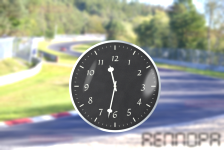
**11:32**
